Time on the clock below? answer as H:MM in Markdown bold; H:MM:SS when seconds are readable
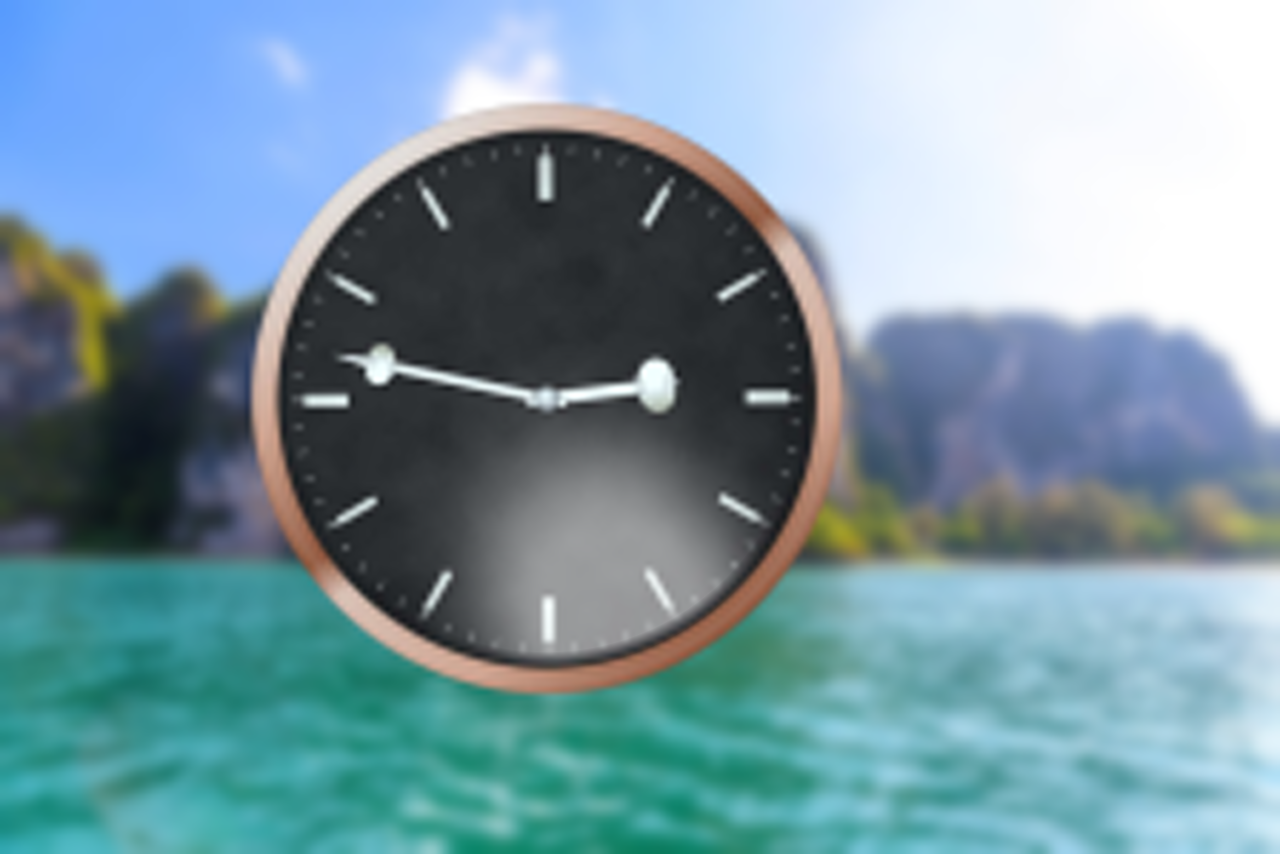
**2:47**
